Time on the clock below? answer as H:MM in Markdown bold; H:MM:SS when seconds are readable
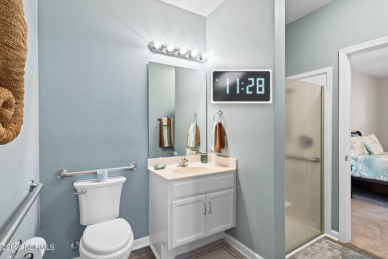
**11:28**
